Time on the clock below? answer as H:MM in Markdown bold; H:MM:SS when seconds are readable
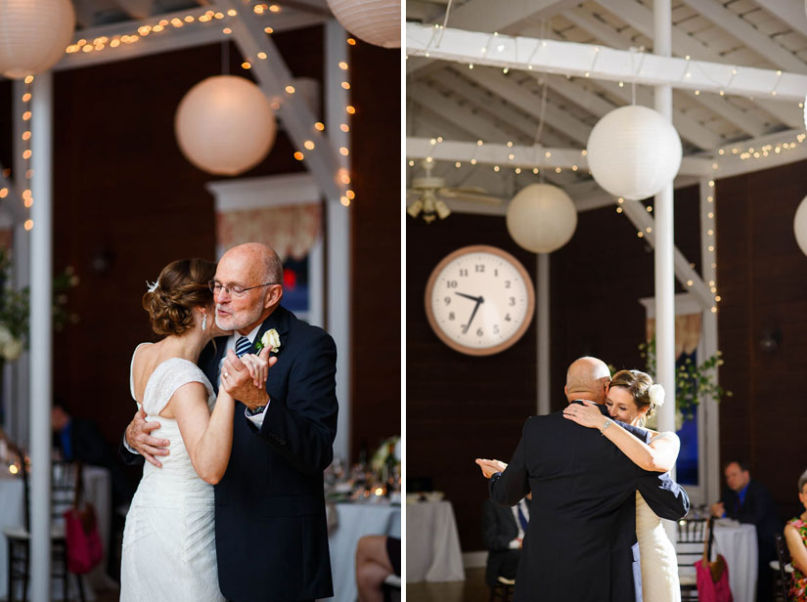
**9:34**
